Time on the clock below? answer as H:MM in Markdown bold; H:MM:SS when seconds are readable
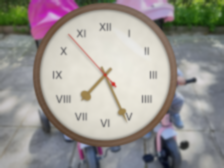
**7:25:53**
